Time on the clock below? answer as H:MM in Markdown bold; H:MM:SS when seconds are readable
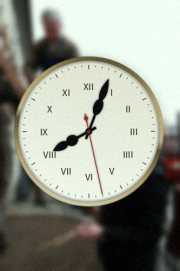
**8:03:28**
